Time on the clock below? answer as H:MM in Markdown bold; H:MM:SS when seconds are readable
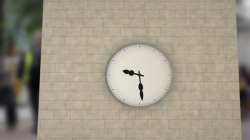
**9:29**
